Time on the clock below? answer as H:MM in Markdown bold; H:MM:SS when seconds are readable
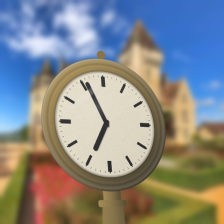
**6:56**
